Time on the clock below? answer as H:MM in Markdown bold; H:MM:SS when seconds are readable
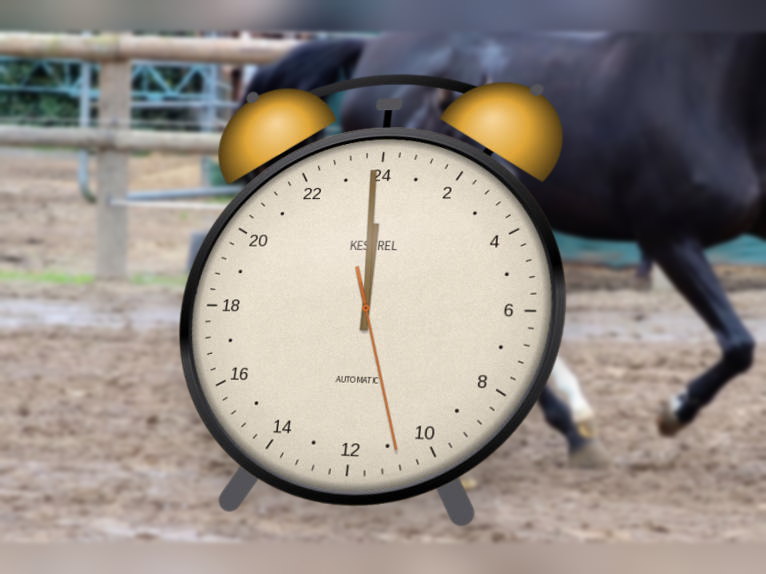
**23:59:27**
